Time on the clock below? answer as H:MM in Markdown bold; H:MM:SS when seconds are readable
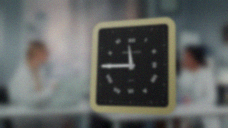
**11:45**
